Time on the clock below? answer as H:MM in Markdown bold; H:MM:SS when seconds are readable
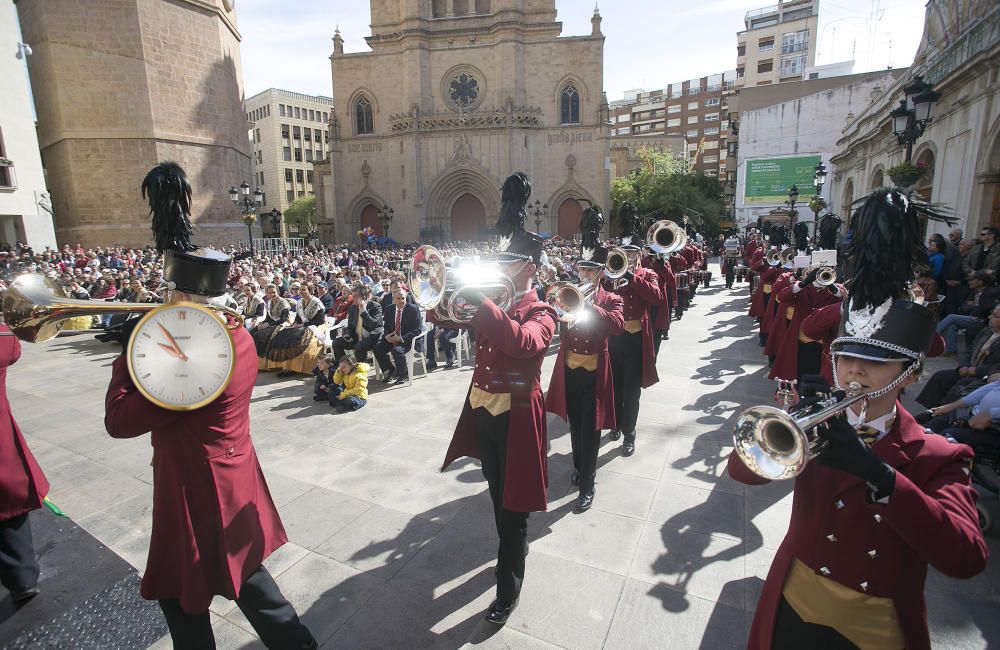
**9:54**
